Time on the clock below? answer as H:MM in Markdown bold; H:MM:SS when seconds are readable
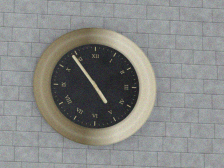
**4:54**
